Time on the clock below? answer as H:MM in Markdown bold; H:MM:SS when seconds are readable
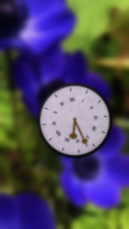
**6:27**
